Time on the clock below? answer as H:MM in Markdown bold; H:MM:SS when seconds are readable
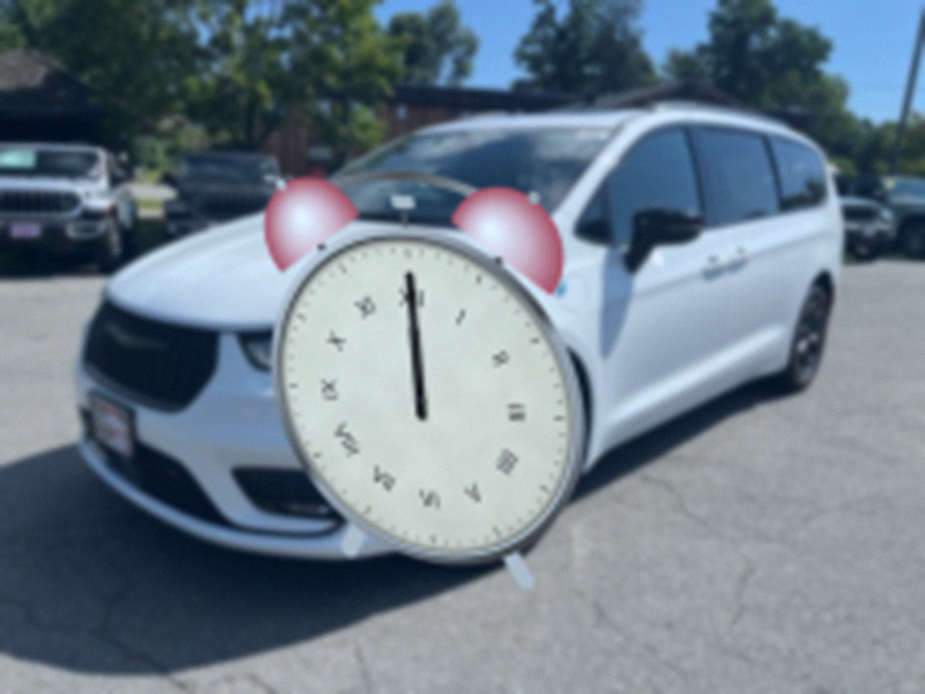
**12:00**
